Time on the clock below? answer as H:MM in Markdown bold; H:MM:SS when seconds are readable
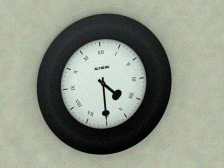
**4:30**
